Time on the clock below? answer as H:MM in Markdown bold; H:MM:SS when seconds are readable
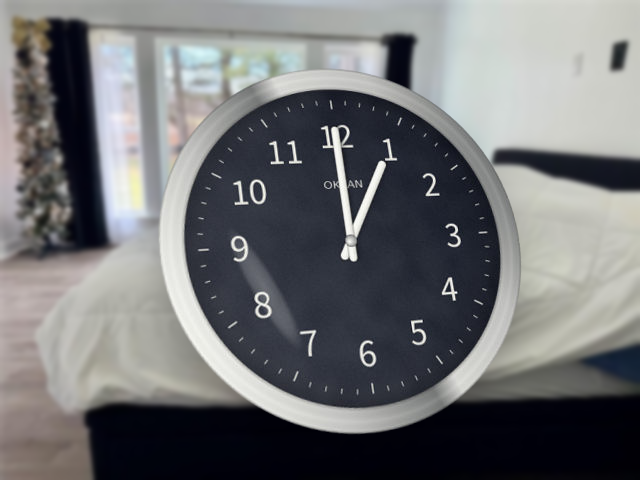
**1:00**
